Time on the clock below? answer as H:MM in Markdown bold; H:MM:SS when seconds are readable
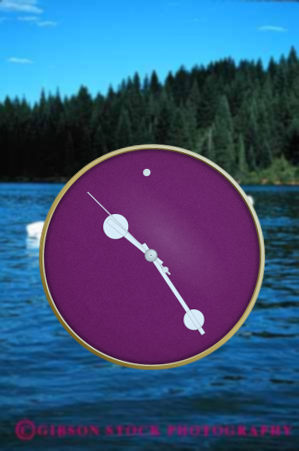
**10:24:53**
